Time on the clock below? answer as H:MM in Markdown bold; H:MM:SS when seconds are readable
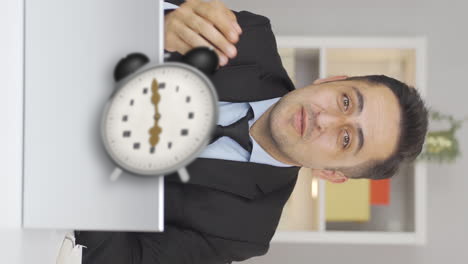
**5:58**
